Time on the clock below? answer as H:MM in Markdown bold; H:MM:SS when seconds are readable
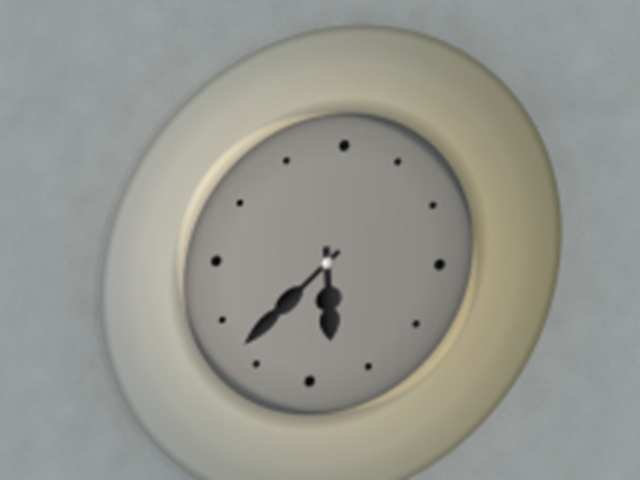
**5:37**
